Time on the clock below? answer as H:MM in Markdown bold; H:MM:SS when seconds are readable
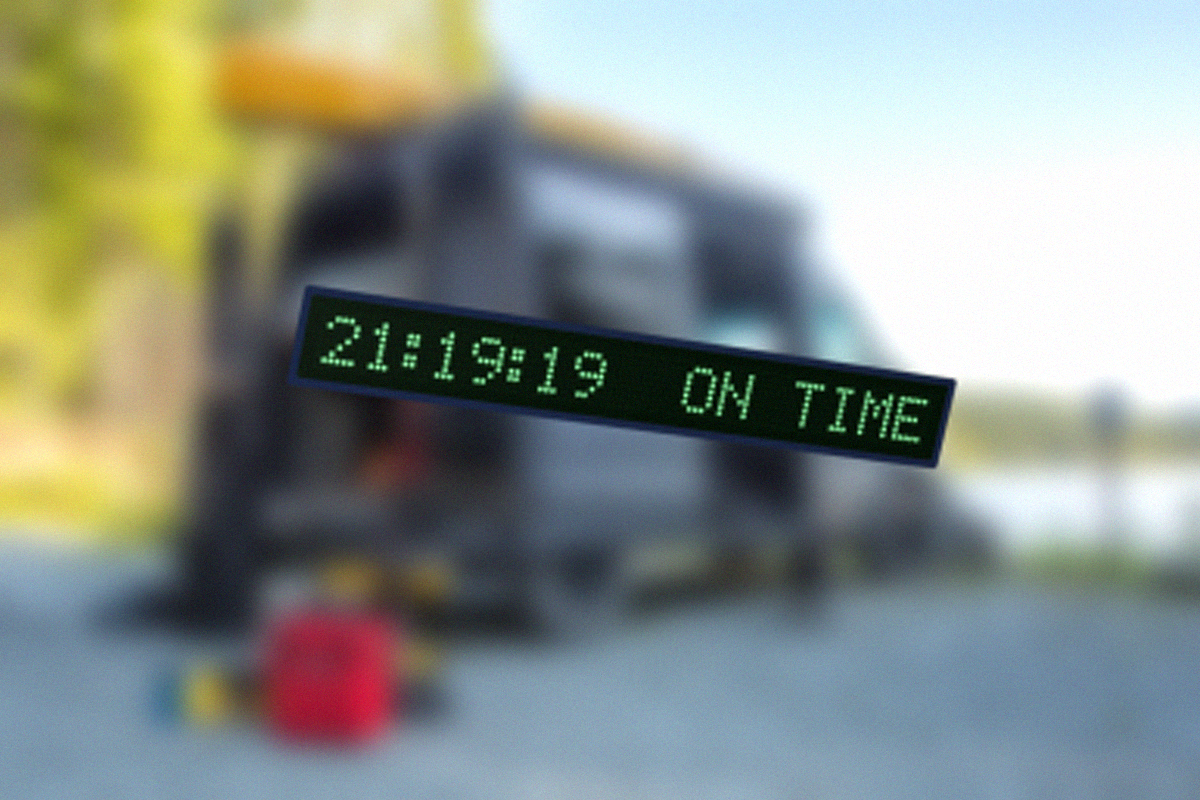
**21:19:19**
